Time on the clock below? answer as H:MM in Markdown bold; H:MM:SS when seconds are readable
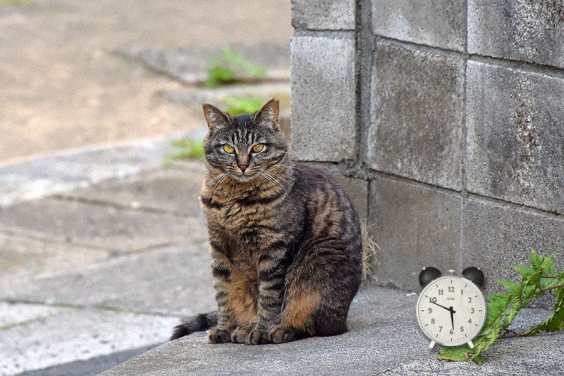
**5:49**
